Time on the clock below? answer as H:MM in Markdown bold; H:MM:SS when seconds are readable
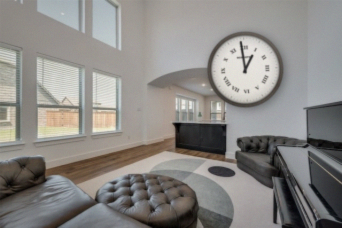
**12:59**
